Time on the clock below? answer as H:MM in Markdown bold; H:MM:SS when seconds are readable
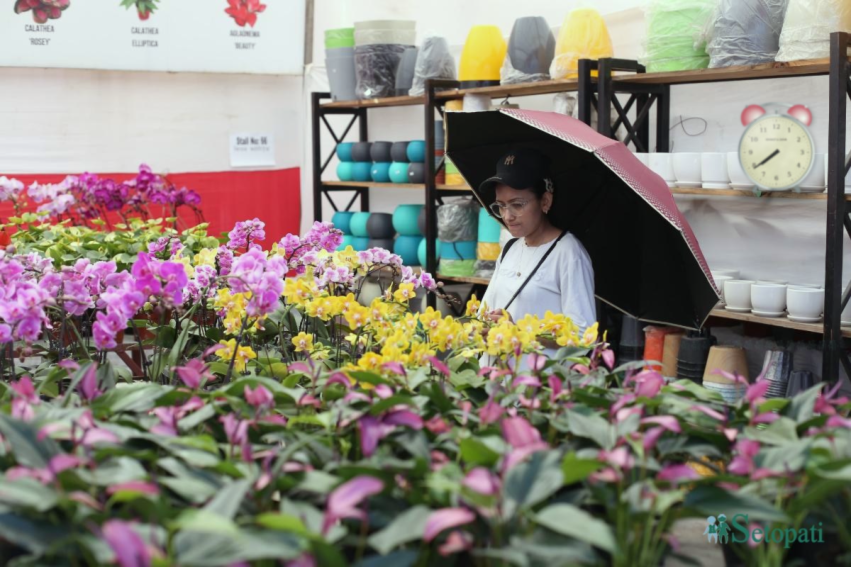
**7:39**
